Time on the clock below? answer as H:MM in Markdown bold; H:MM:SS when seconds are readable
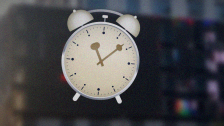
**11:08**
